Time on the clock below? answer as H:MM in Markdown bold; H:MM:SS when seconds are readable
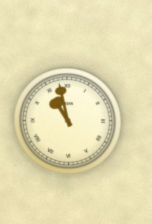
**10:58**
